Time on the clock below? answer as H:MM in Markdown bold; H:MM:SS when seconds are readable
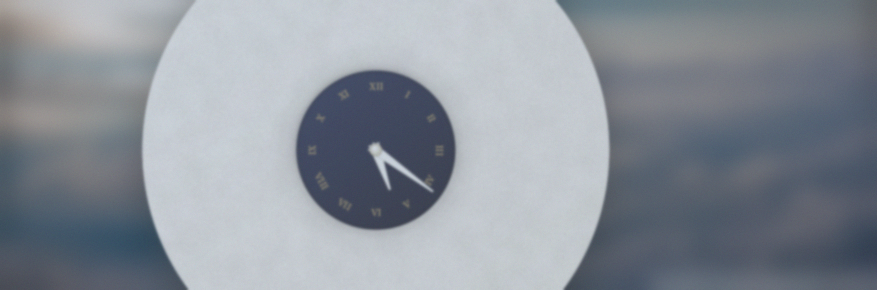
**5:21**
